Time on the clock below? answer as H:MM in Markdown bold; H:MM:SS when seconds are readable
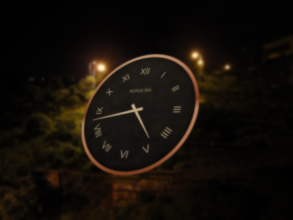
**4:43**
